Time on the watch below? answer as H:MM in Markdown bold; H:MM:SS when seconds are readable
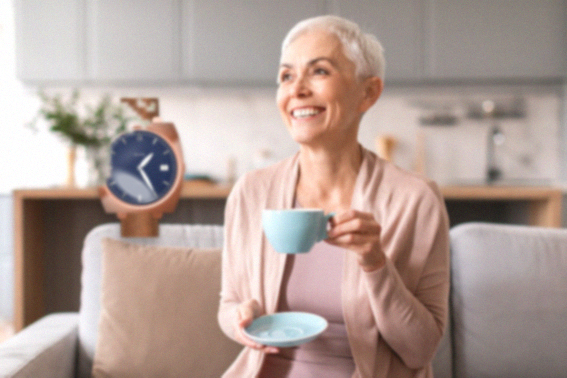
**1:25**
